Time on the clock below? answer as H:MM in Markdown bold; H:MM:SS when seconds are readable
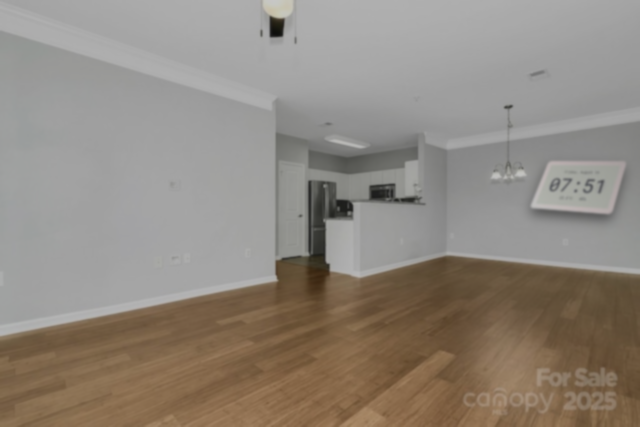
**7:51**
